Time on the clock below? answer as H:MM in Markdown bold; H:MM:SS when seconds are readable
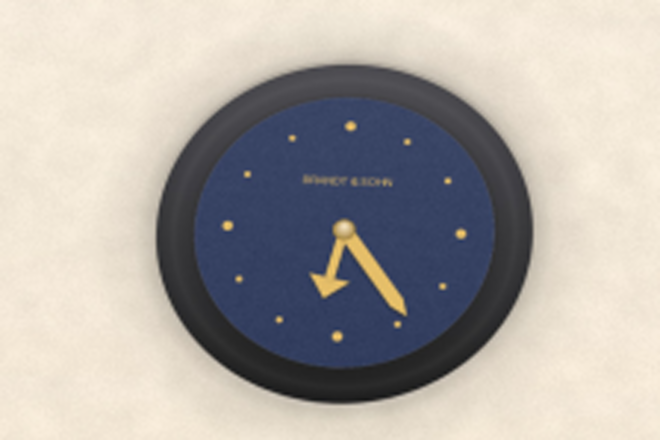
**6:24**
